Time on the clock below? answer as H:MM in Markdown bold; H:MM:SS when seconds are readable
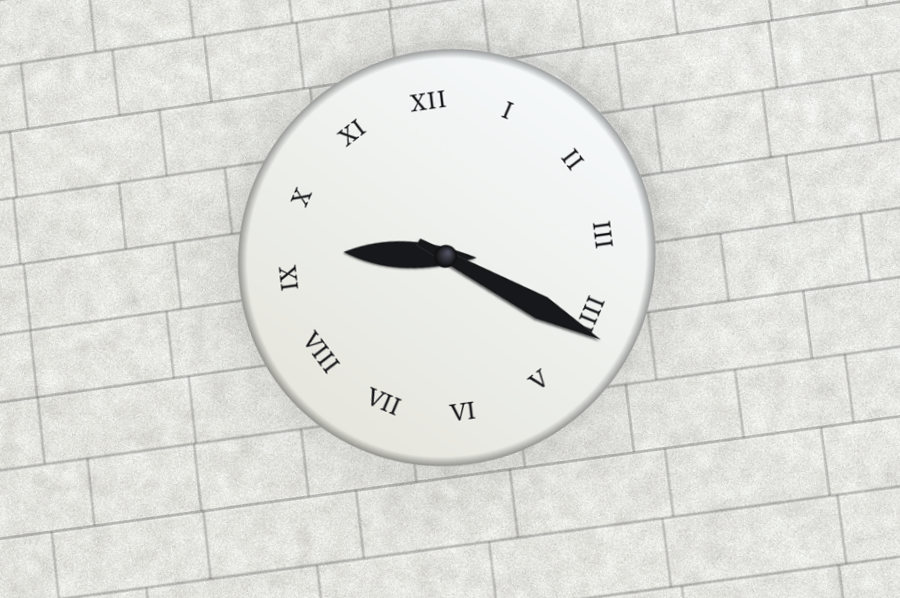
**9:21**
